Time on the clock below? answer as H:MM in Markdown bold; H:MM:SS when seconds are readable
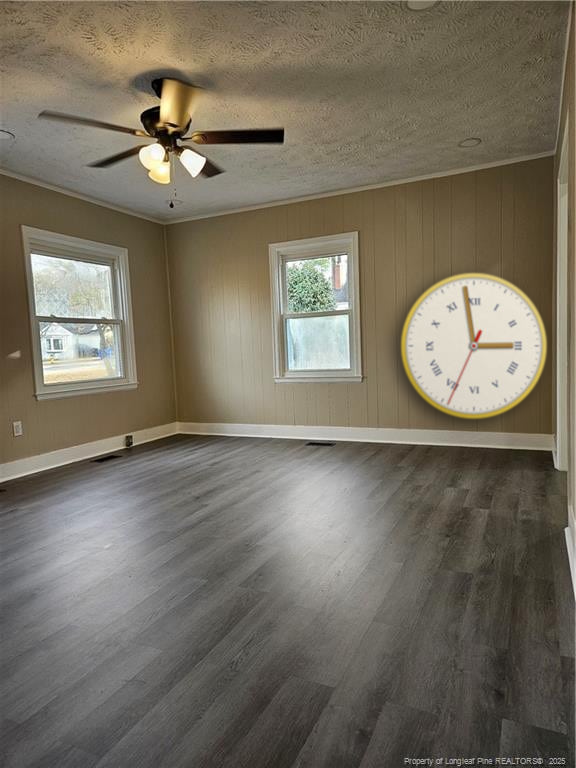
**2:58:34**
